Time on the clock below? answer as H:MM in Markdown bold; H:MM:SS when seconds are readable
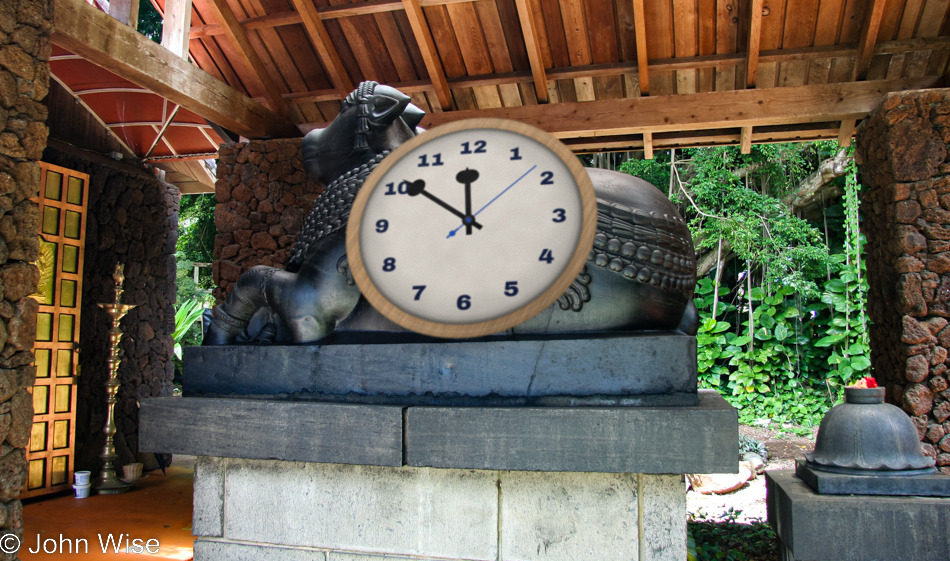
**11:51:08**
